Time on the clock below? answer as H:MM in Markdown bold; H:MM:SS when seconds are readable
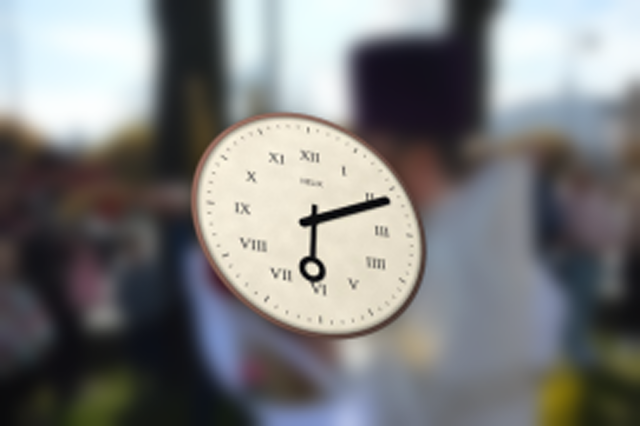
**6:11**
